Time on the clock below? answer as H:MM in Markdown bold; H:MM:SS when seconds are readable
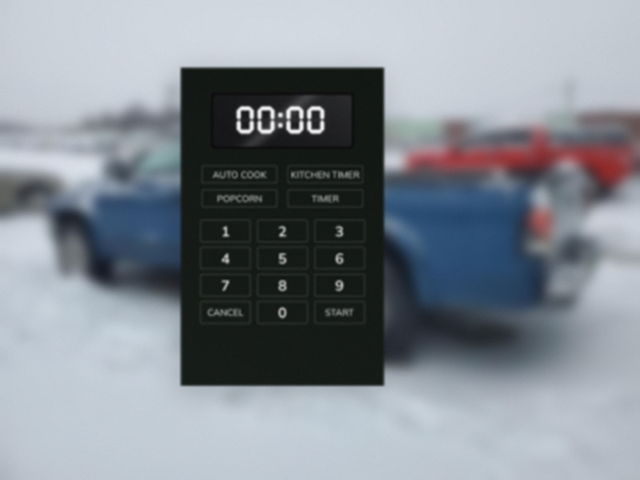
**0:00**
